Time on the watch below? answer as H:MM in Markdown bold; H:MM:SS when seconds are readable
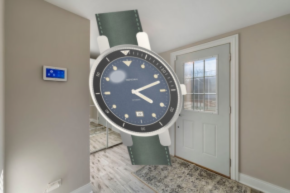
**4:12**
